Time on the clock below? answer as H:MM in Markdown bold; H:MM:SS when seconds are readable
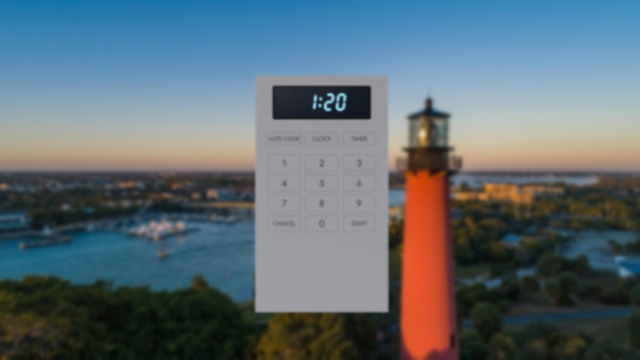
**1:20**
